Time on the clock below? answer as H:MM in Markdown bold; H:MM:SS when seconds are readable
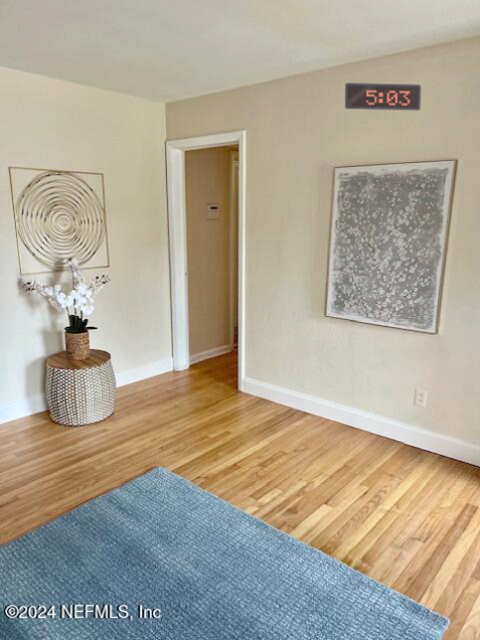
**5:03**
